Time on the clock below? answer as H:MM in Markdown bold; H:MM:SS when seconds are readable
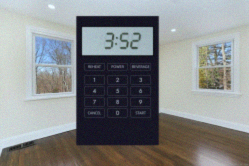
**3:52**
